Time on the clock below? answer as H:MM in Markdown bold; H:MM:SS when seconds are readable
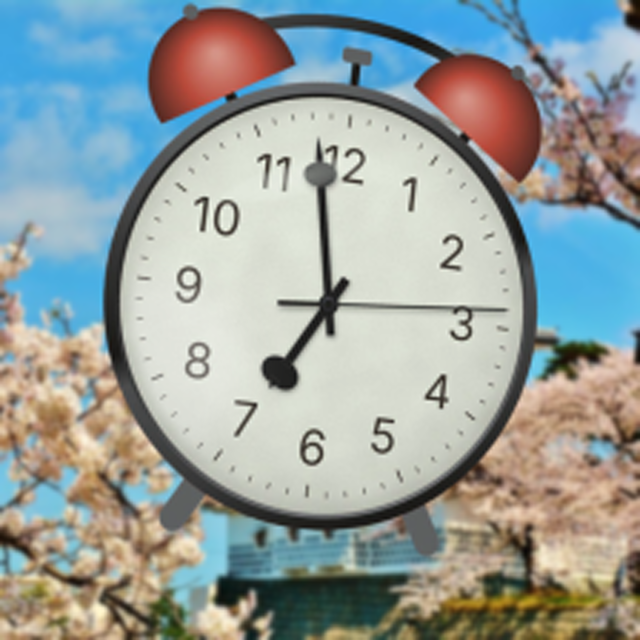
**6:58:14**
